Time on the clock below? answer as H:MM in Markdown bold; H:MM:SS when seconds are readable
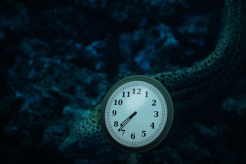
**7:37**
